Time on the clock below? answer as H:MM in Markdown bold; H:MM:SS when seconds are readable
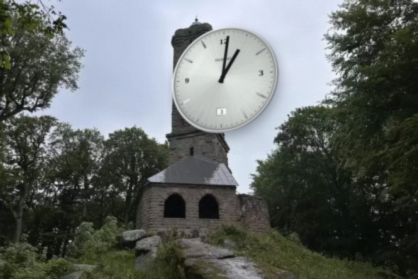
**1:01**
